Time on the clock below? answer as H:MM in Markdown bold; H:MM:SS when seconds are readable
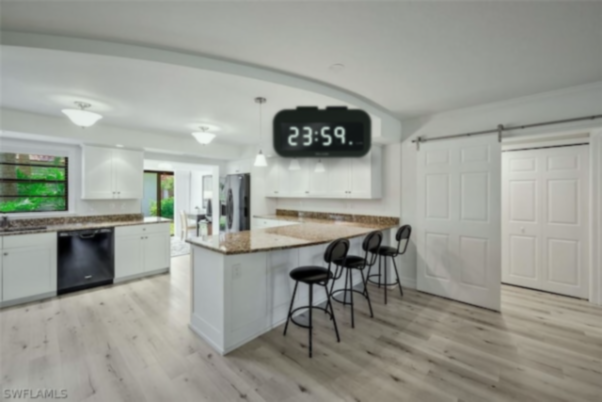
**23:59**
